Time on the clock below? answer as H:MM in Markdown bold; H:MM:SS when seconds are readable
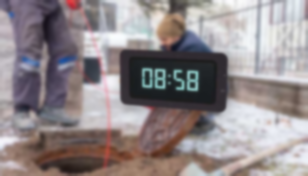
**8:58**
